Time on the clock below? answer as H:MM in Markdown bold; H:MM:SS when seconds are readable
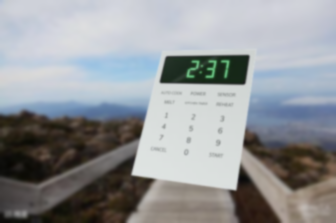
**2:37**
